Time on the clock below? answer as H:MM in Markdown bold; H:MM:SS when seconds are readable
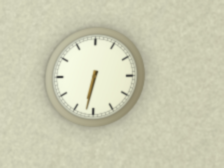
**6:32**
